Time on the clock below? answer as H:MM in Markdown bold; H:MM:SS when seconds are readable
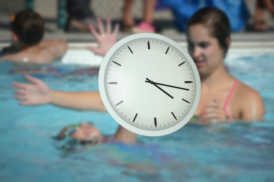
**4:17**
